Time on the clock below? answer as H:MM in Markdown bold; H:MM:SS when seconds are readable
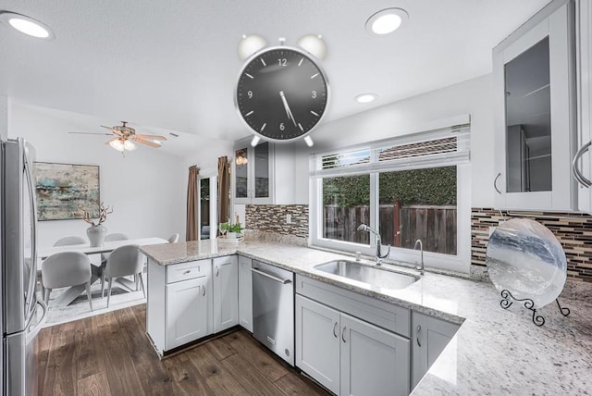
**5:26**
